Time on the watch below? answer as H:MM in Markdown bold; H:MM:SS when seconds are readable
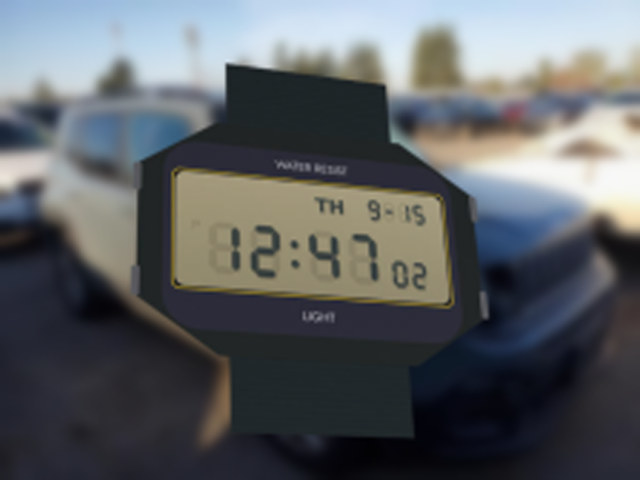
**12:47:02**
